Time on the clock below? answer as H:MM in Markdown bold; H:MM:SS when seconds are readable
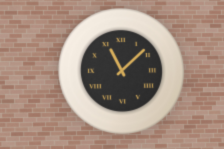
**11:08**
